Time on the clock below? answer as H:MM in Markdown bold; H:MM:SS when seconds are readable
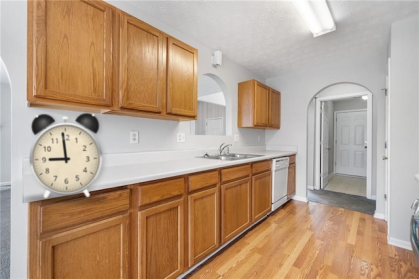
**8:59**
